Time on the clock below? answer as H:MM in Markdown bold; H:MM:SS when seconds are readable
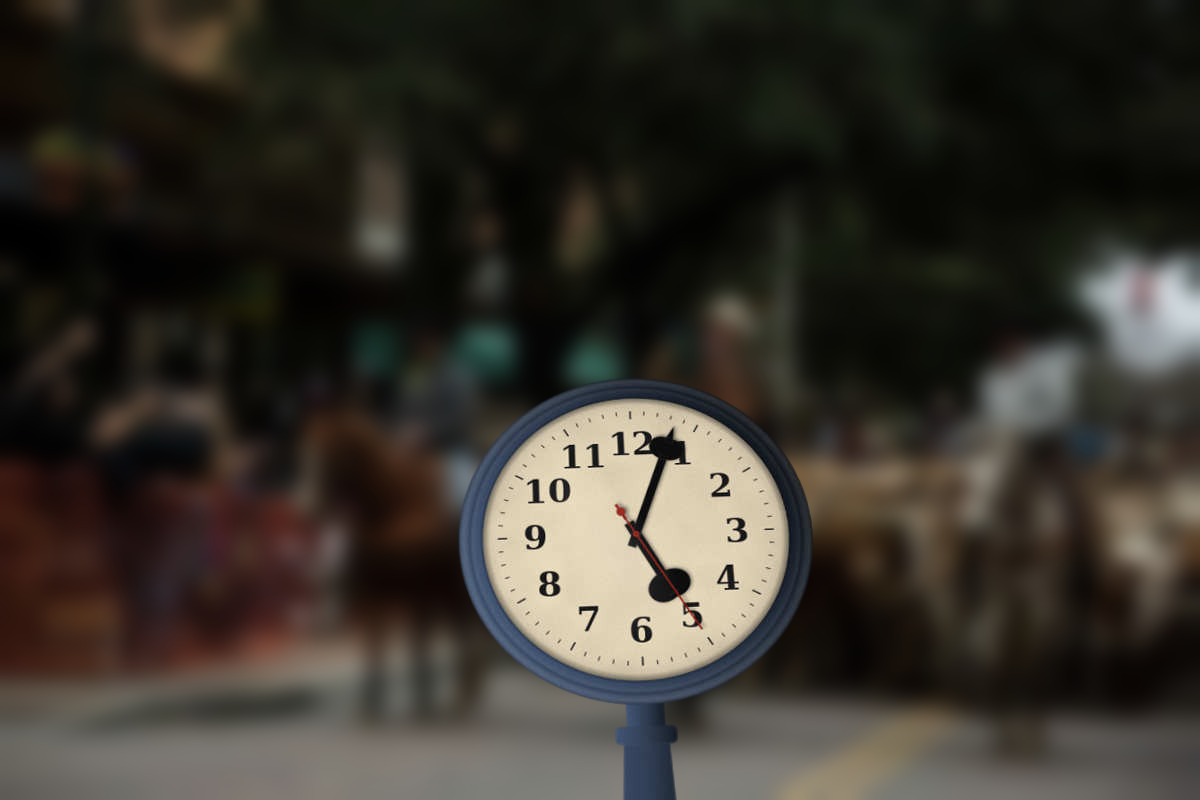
**5:03:25**
